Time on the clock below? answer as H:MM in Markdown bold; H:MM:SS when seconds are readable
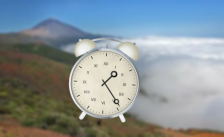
**1:24**
